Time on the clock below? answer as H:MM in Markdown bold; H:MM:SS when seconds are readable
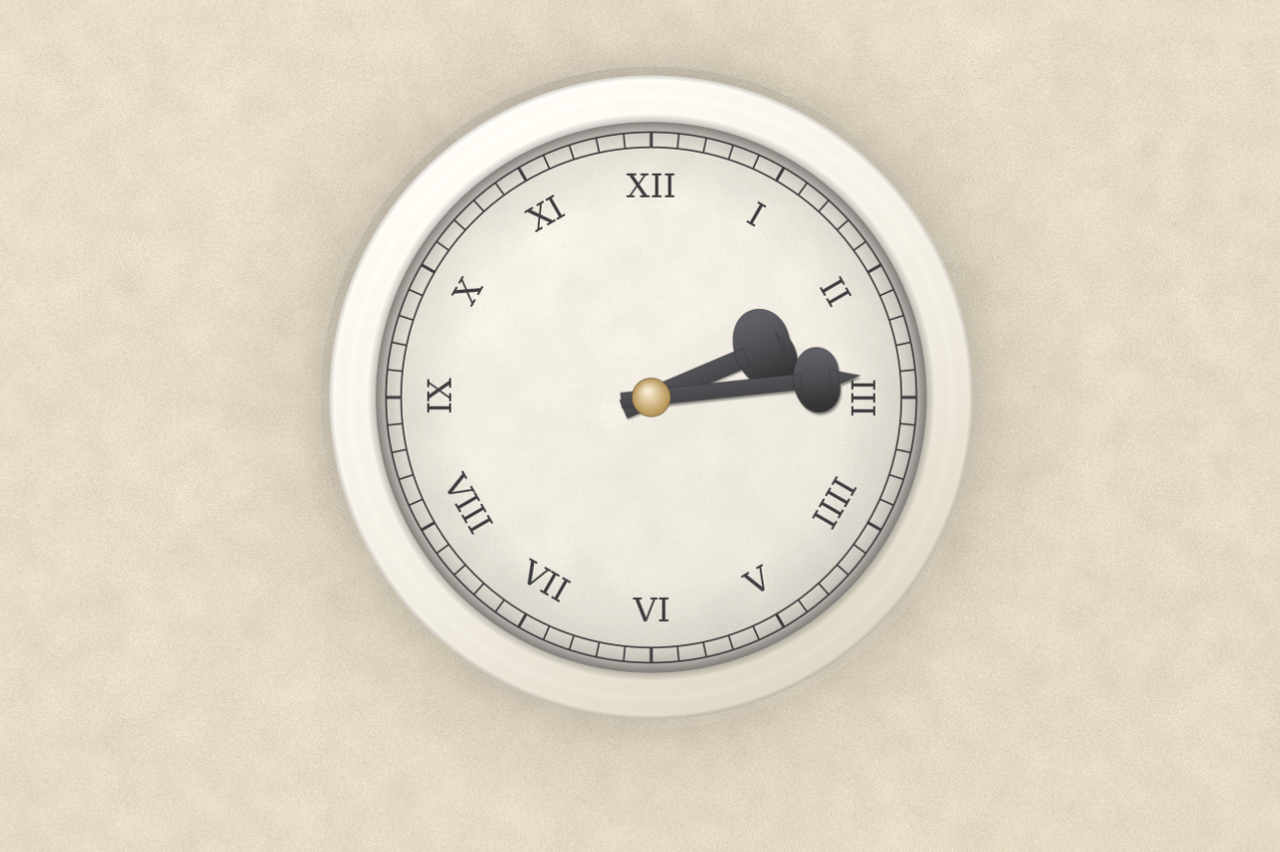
**2:14**
